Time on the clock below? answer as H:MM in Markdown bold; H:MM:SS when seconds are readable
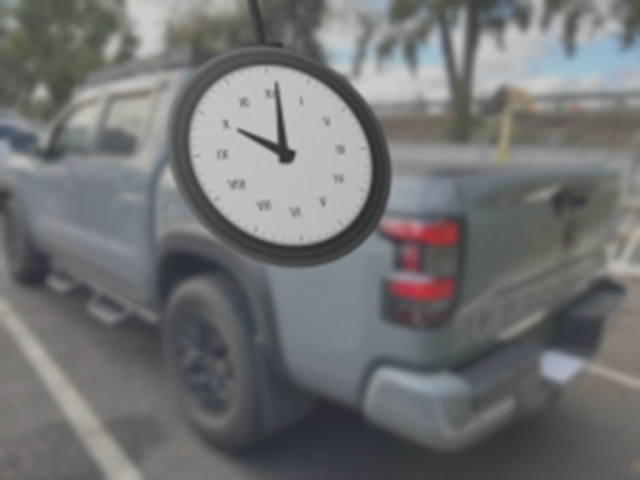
**10:01**
